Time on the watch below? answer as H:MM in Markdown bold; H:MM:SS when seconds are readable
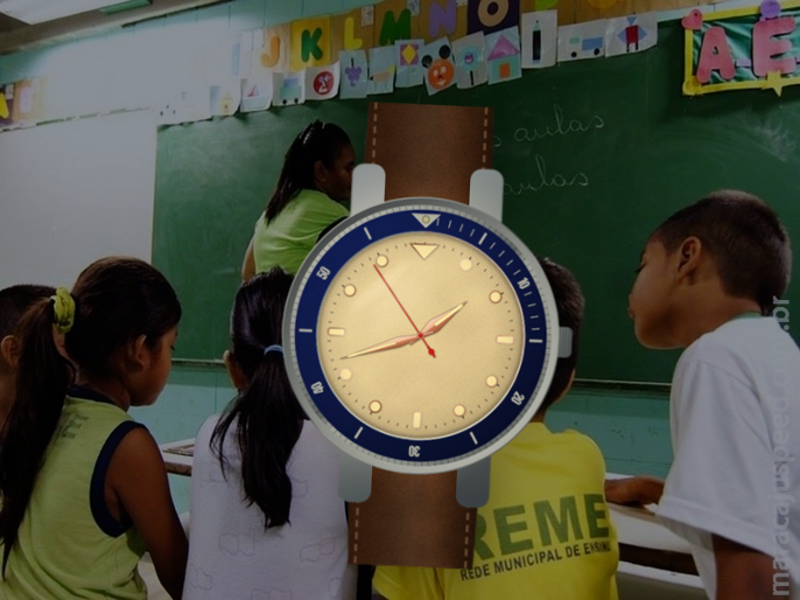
**1:41:54**
